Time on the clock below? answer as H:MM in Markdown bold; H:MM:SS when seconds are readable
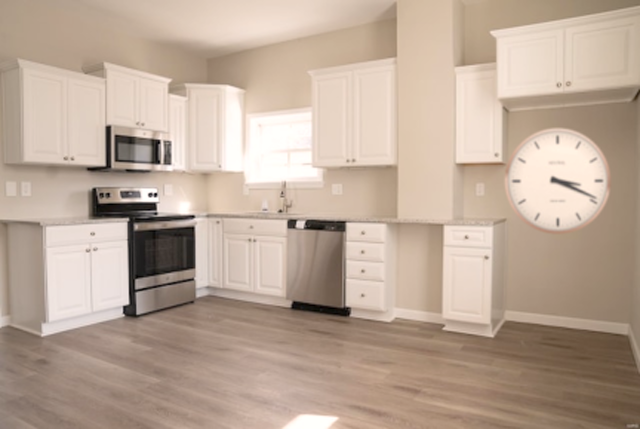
**3:19**
